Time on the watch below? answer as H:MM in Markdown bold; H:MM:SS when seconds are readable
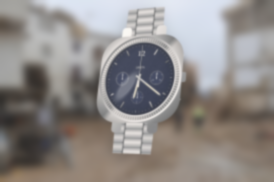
**6:21**
